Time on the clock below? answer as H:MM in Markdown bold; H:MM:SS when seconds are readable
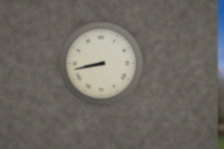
**8:43**
